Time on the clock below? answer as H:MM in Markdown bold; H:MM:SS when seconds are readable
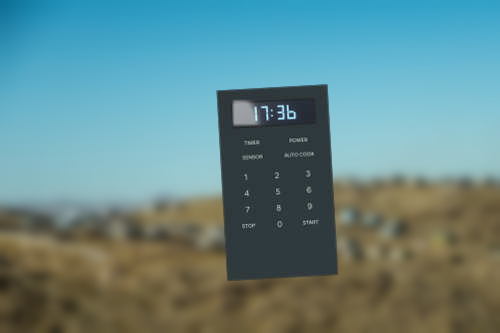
**17:36**
